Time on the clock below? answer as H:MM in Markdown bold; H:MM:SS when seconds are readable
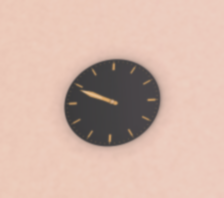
**9:49**
